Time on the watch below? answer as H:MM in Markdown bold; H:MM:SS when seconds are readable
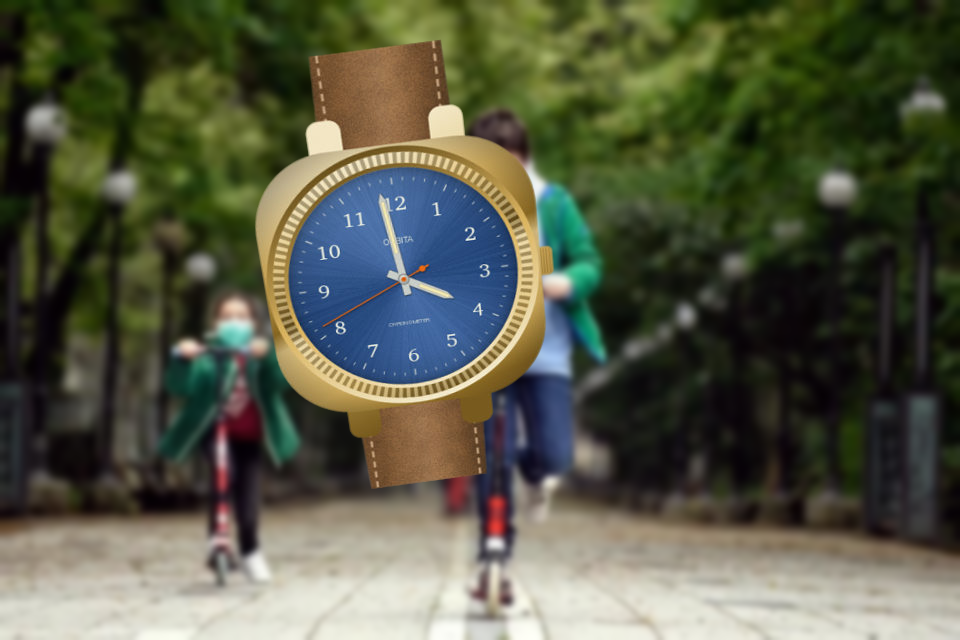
**3:58:41**
